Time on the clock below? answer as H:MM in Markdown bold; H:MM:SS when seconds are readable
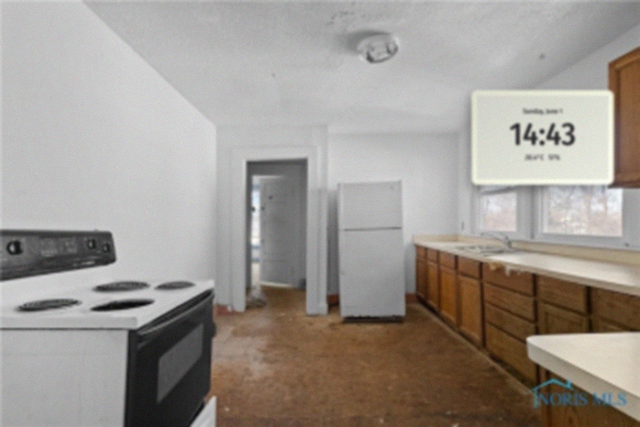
**14:43**
